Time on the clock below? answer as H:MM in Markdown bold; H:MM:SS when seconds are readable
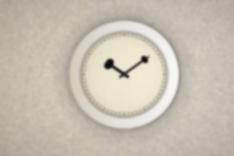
**10:09**
